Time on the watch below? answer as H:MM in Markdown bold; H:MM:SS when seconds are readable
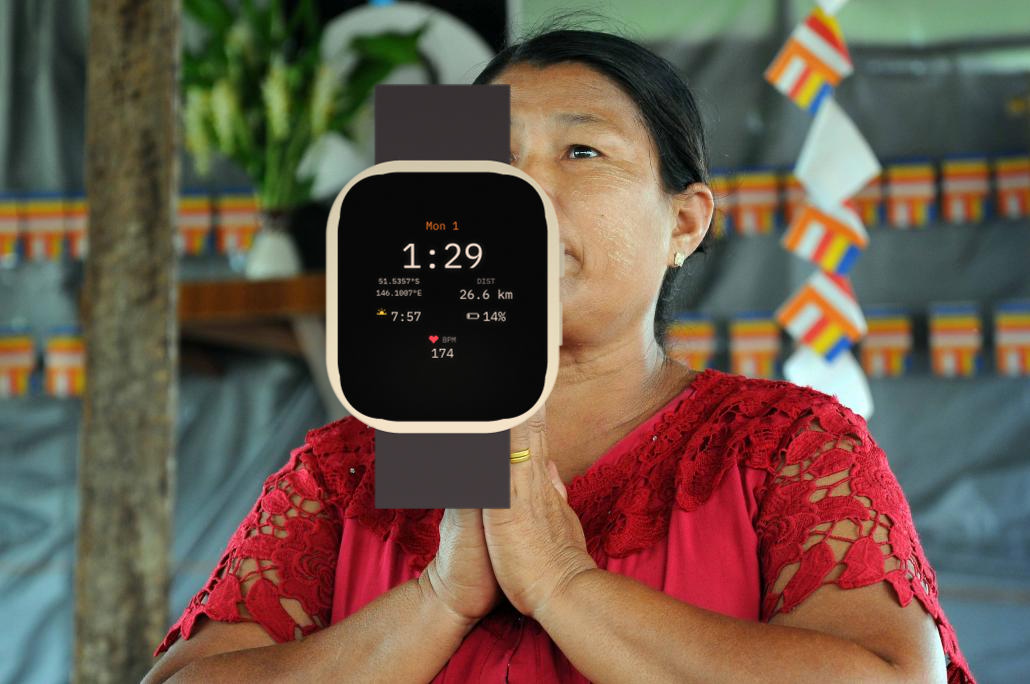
**1:29**
